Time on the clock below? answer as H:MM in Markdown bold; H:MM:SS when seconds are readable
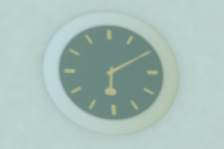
**6:10**
